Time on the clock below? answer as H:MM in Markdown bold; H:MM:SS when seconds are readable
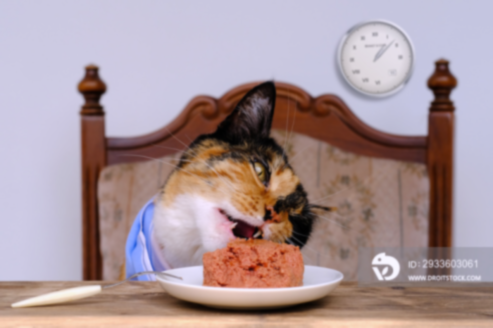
**1:08**
